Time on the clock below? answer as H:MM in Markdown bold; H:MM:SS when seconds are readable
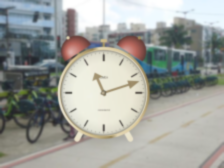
**11:12**
